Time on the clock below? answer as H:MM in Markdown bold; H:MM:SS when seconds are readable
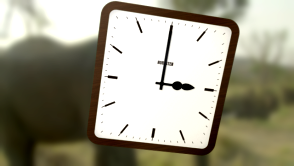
**3:00**
